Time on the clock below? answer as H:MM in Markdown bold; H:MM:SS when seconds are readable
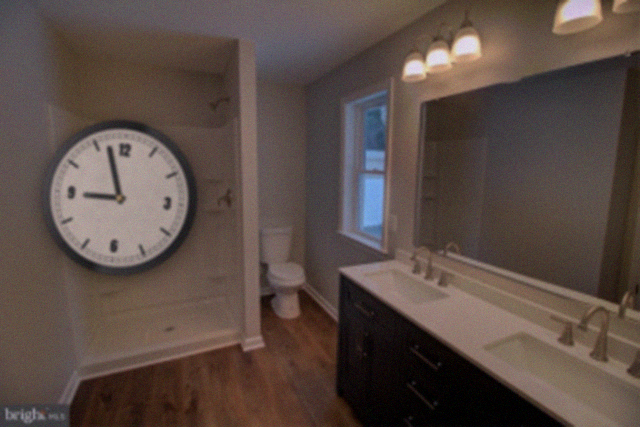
**8:57**
